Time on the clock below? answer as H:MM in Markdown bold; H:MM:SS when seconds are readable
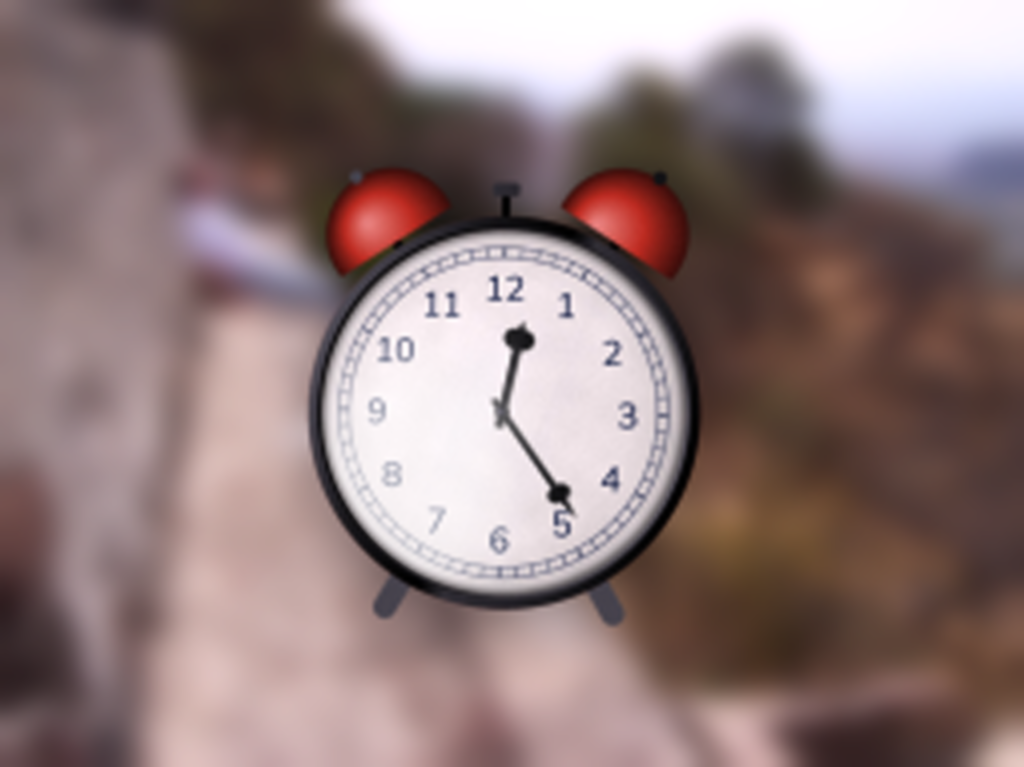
**12:24**
